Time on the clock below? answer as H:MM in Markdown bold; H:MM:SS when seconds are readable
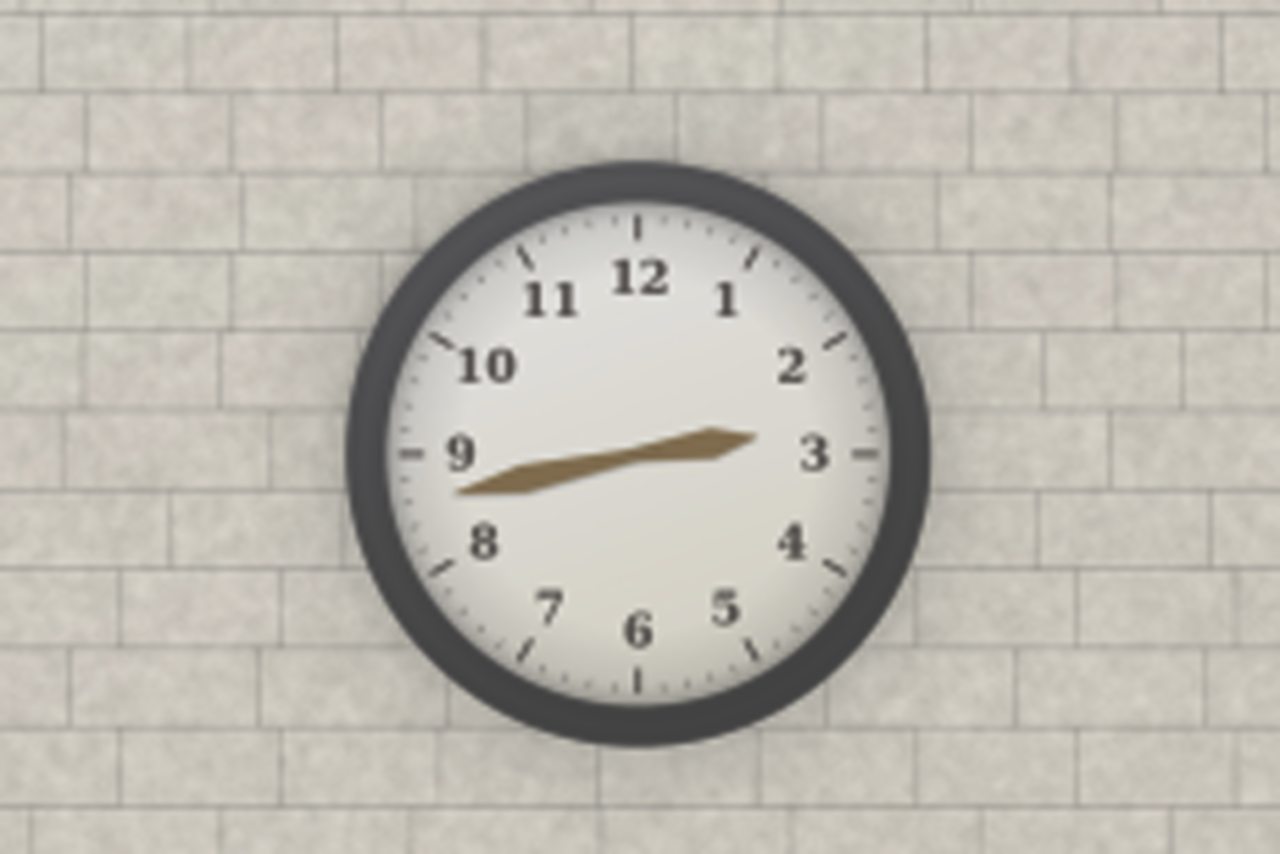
**2:43**
